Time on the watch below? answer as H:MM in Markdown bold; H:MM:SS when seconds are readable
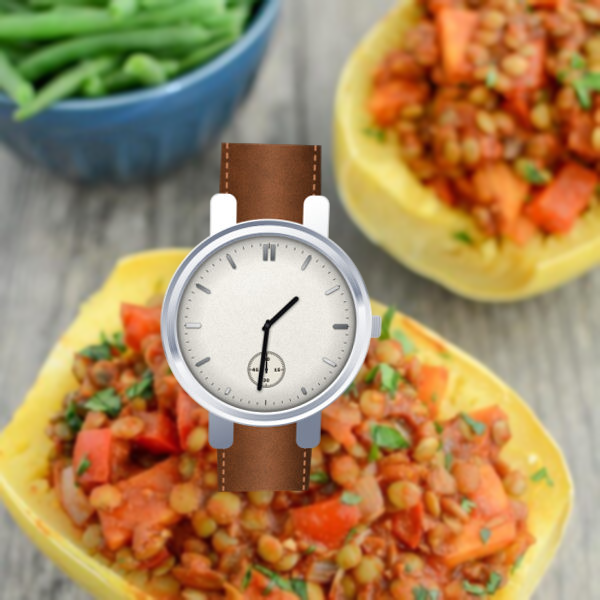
**1:31**
